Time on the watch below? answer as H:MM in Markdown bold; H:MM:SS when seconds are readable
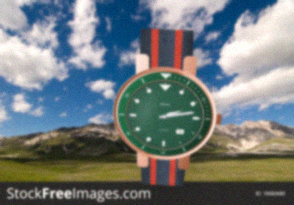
**2:13**
